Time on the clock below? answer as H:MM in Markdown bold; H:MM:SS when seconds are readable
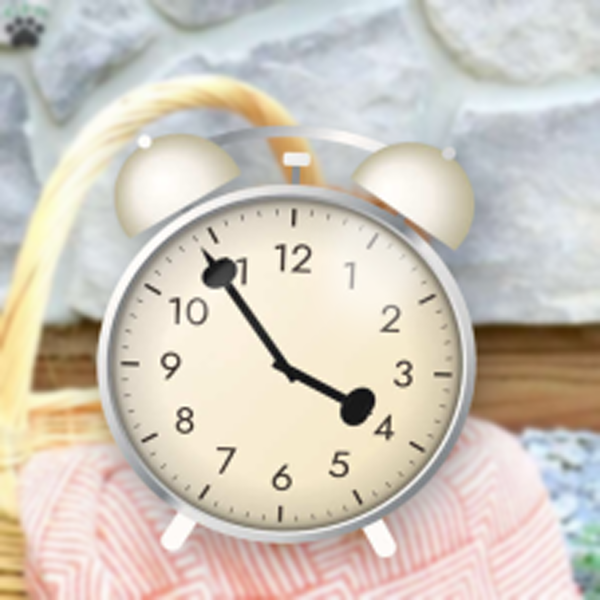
**3:54**
